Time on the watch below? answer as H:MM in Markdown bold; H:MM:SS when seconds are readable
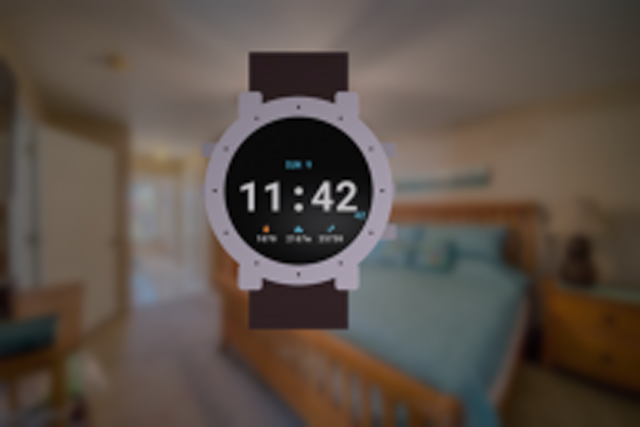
**11:42**
